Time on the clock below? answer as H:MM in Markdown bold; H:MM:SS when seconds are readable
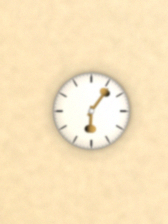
**6:06**
